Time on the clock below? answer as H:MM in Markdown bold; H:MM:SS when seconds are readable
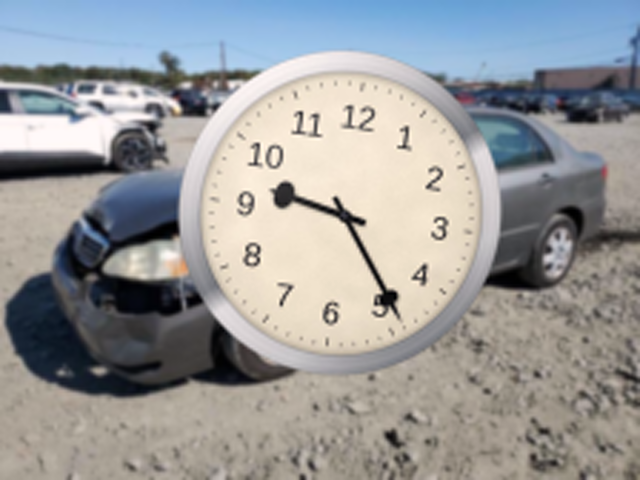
**9:24**
